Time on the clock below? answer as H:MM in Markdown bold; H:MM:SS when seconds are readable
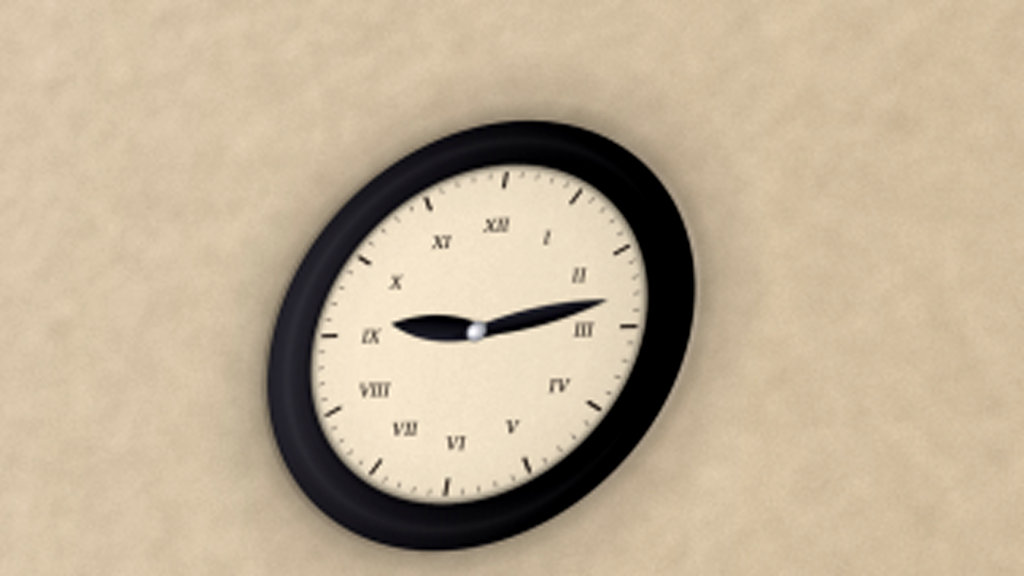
**9:13**
